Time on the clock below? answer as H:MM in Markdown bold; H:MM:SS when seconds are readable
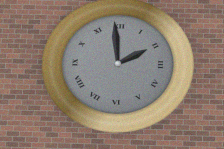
**1:59**
